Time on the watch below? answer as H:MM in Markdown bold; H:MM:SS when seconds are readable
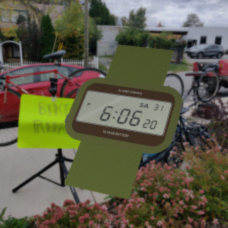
**6:06:20**
